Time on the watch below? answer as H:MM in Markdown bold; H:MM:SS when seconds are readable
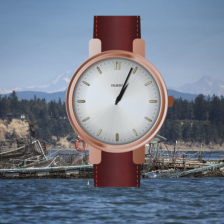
**1:04**
